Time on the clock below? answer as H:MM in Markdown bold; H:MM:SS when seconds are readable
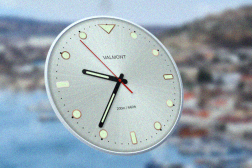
**9:35:54**
